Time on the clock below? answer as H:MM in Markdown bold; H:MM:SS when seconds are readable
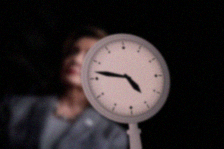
**4:47**
